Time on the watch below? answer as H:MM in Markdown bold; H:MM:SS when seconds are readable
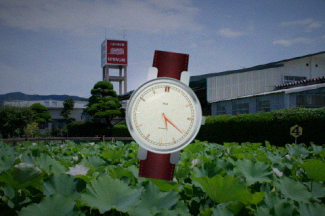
**5:21**
